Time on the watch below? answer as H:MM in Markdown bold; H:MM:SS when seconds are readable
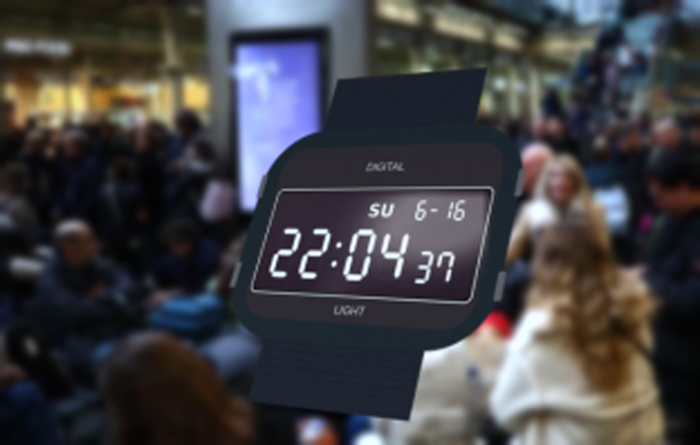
**22:04:37**
